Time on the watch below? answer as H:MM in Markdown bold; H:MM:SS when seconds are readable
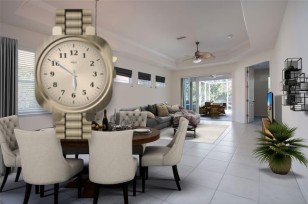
**5:51**
